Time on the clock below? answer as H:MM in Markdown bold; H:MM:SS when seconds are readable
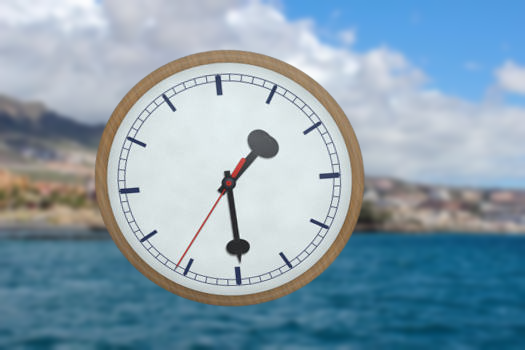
**1:29:36**
